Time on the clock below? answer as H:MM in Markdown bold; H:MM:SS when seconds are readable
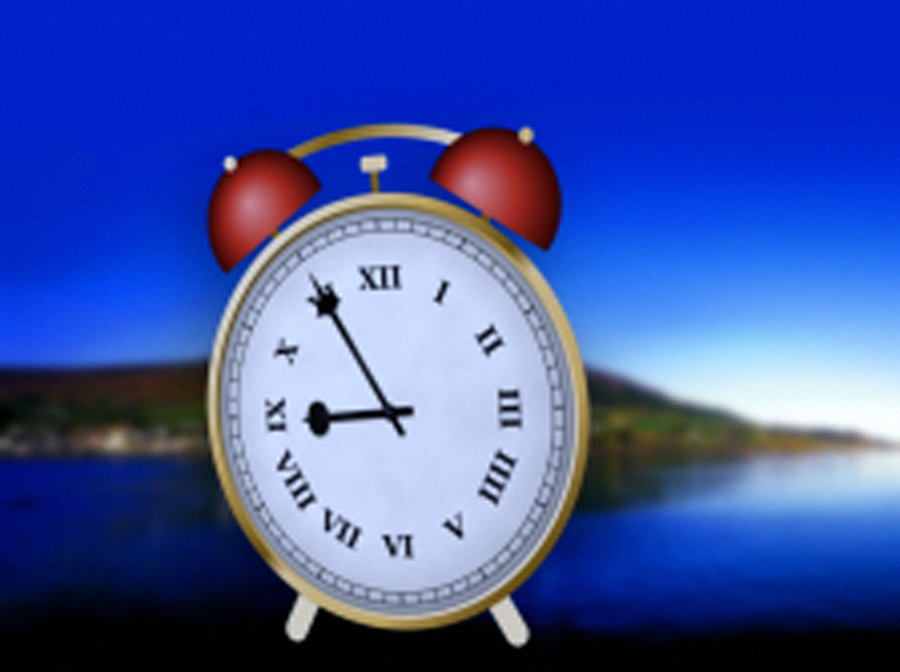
**8:55**
